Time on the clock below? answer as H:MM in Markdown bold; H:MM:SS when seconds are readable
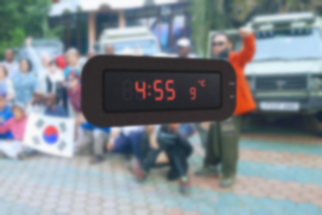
**4:55**
